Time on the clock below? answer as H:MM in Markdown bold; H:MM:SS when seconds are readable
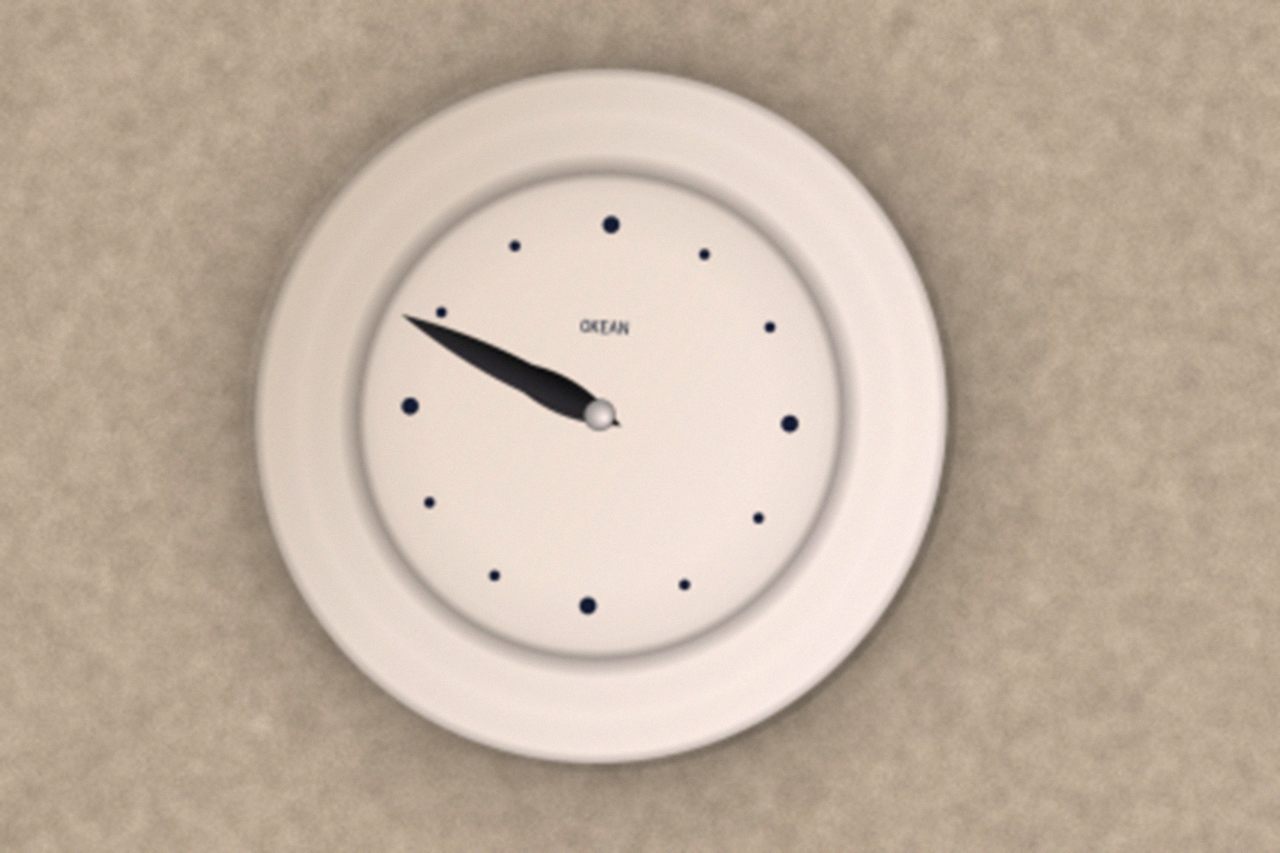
**9:49**
